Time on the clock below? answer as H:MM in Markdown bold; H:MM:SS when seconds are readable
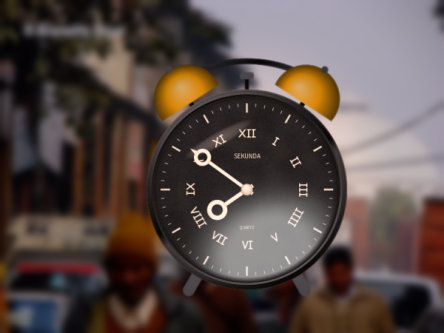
**7:51**
